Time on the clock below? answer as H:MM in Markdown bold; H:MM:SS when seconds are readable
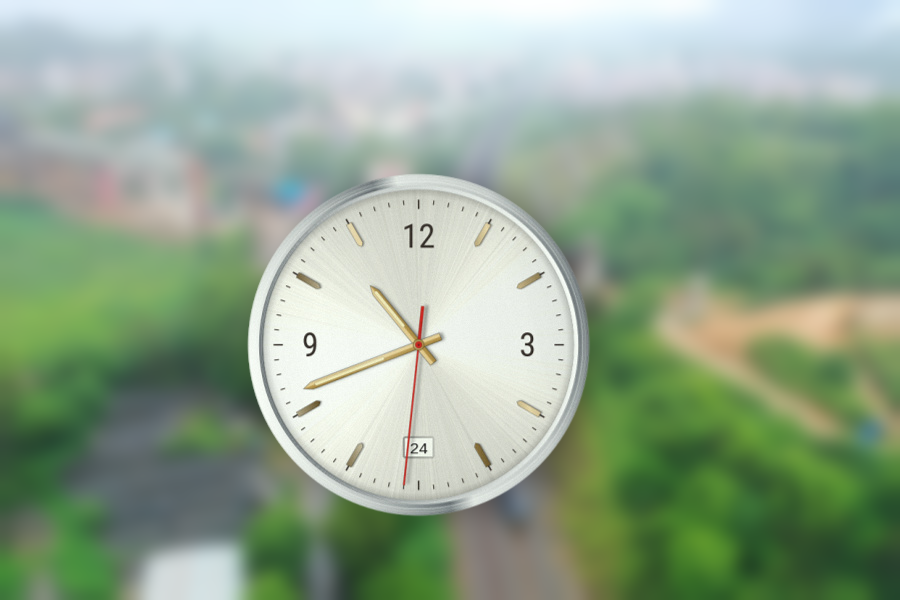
**10:41:31**
